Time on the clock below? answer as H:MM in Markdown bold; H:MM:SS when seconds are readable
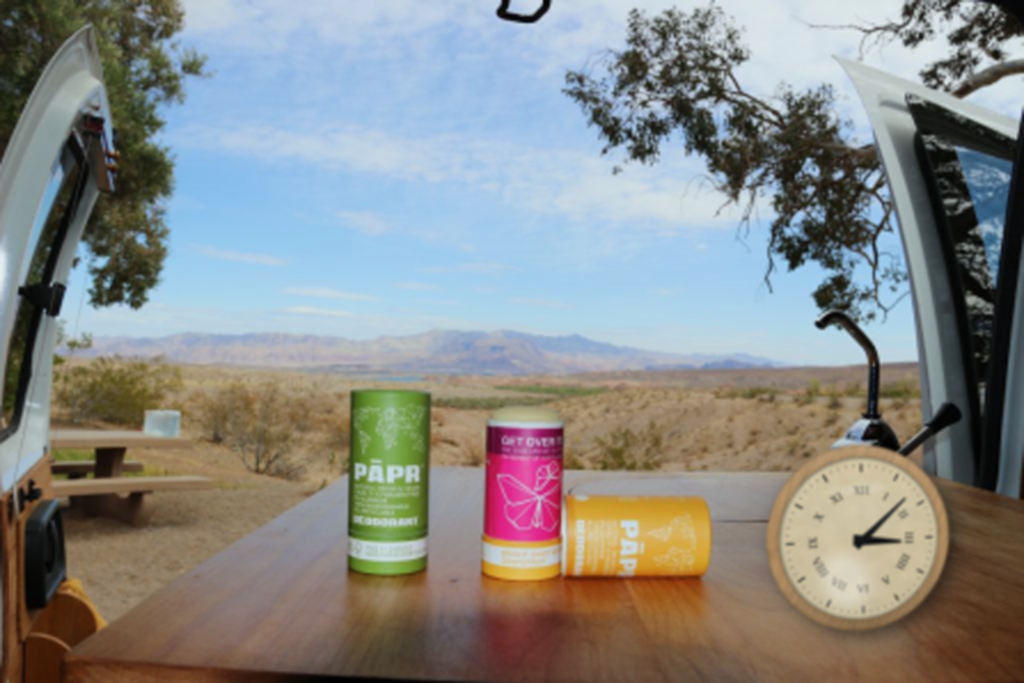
**3:08**
